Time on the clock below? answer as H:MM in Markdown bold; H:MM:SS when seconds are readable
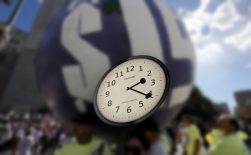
**2:21**
